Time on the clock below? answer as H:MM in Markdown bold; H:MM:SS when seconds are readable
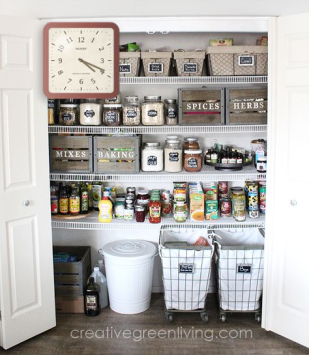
**4:19**
